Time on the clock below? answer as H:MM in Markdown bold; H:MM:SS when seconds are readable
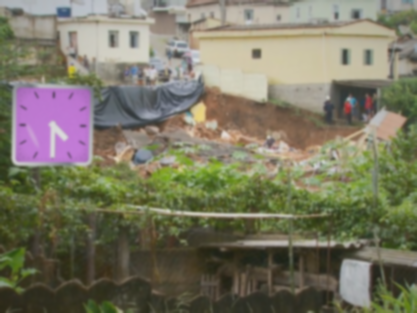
**4:30**
